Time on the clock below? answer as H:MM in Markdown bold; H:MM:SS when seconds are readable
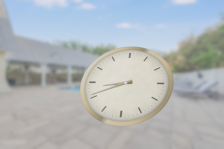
**8:41**
